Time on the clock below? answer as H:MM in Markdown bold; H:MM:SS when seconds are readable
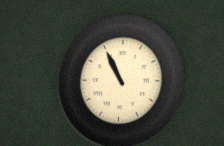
**10:55**
